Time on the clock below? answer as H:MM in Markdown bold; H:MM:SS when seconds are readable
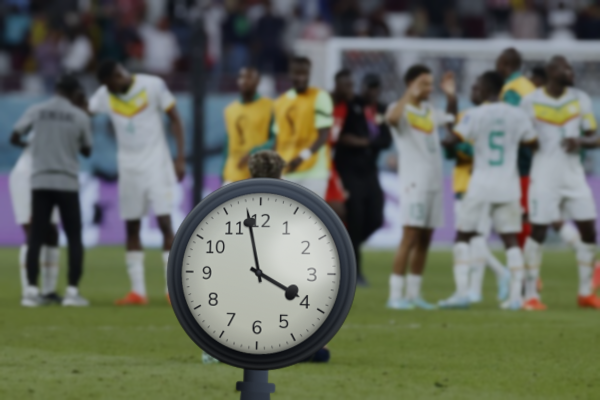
**3:58**
